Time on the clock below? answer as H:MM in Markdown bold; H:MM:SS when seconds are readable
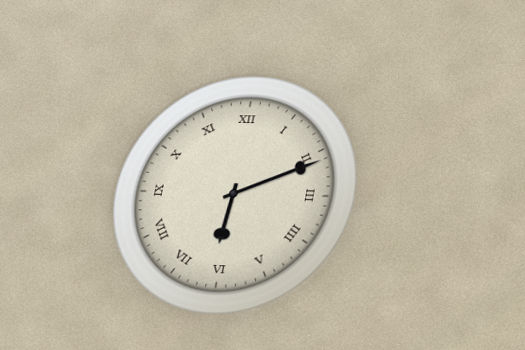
**6:11**
